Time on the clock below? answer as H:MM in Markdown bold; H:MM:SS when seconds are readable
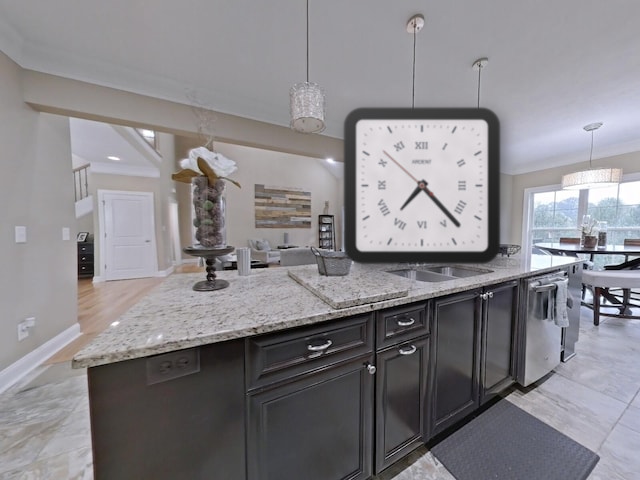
**7:22:52**
